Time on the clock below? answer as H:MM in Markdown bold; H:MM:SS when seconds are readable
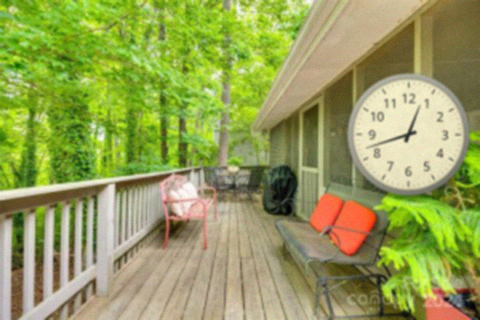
**12:42**
